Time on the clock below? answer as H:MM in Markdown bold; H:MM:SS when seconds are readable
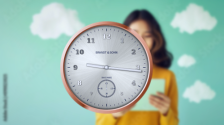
**9:16**
